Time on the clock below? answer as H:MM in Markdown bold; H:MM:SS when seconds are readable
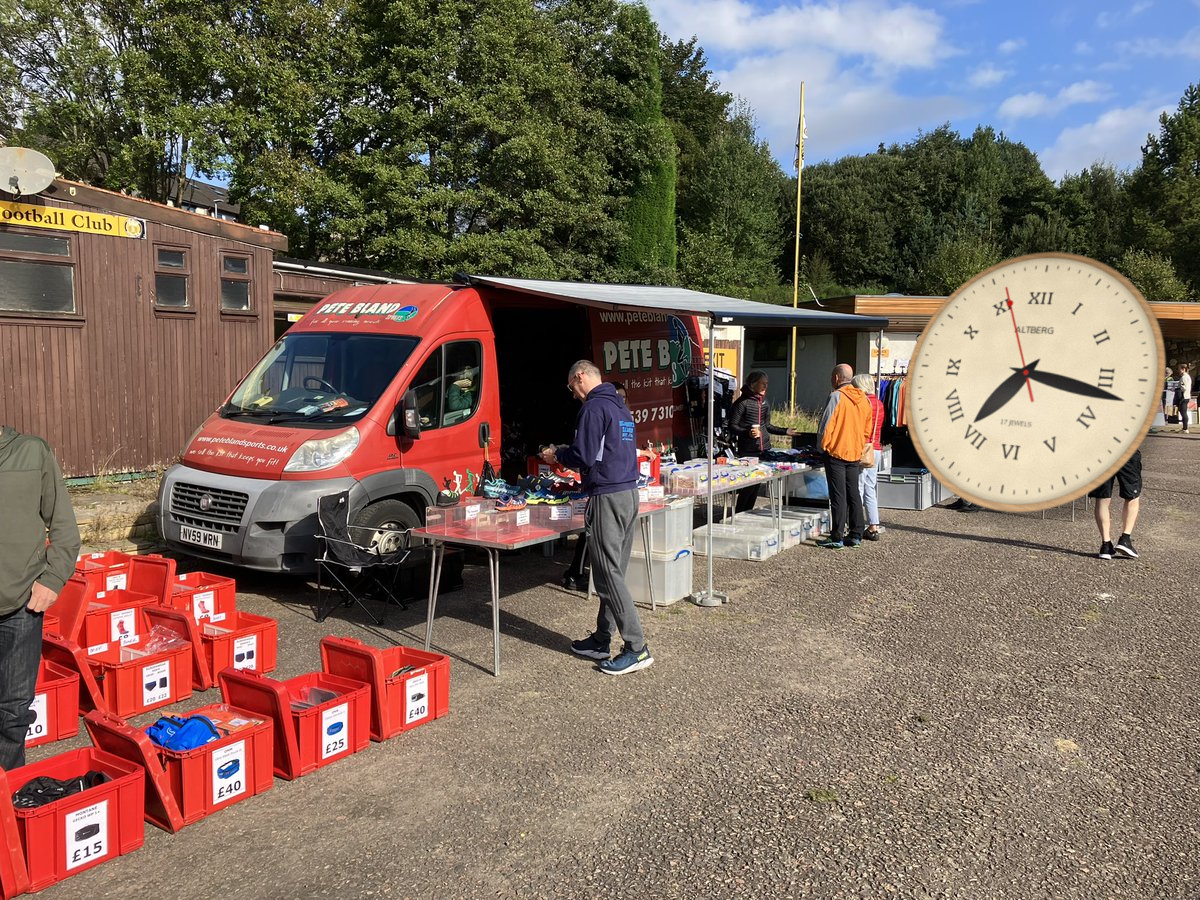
**7:16:56**
